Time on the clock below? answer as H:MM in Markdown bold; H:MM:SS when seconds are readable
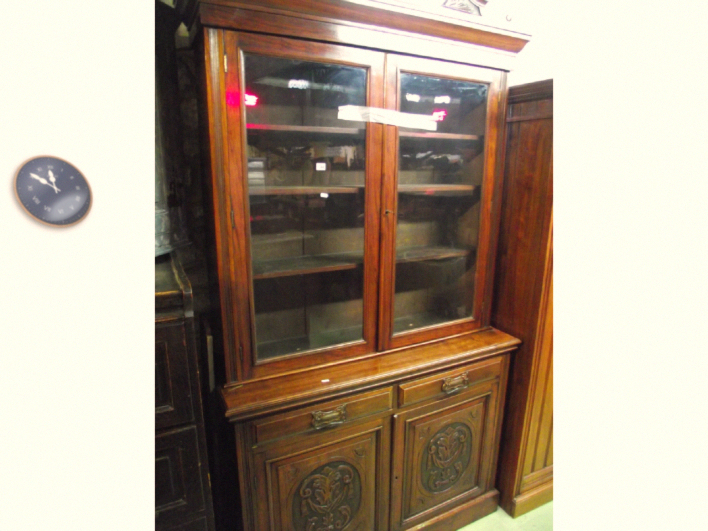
**11:51**
